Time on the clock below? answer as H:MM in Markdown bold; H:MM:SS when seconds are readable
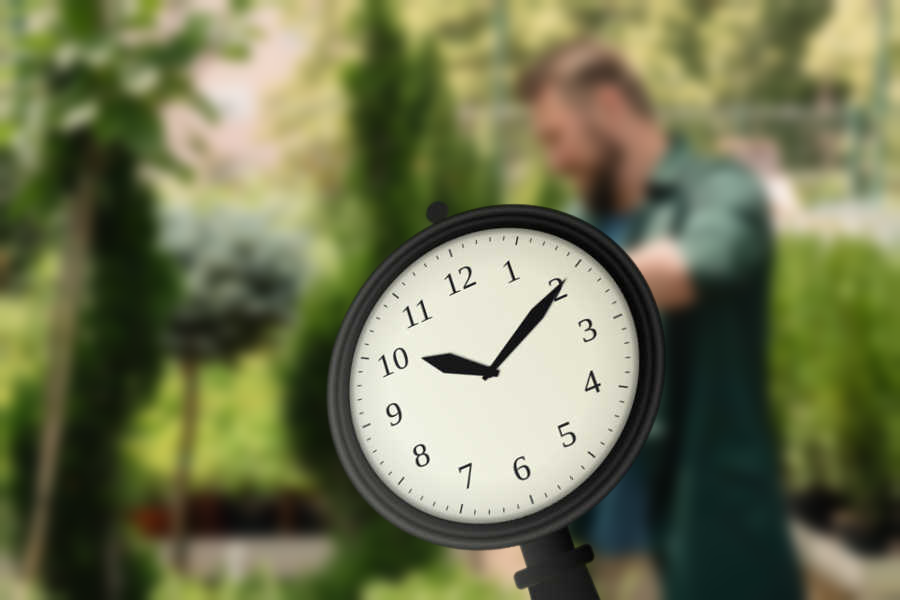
**10:10**
